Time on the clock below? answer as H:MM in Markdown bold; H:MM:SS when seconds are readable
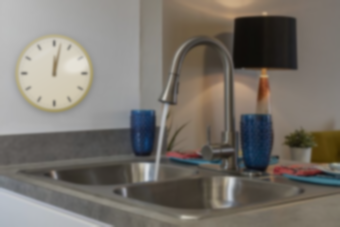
**12:02**
